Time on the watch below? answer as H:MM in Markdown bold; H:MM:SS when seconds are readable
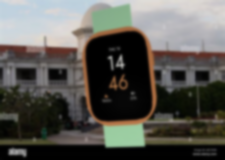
**14:46**
